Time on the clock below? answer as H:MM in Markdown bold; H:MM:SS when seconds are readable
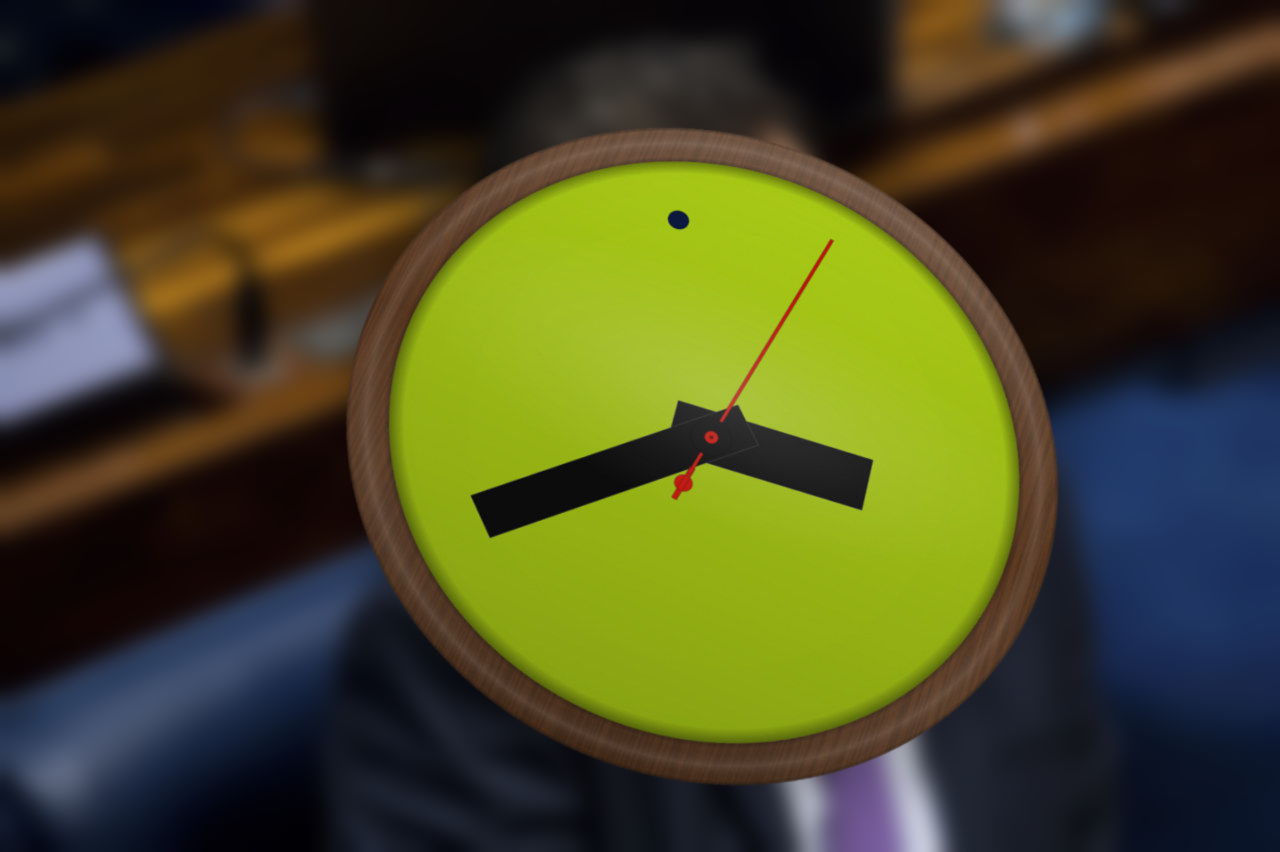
**3:42:06**
